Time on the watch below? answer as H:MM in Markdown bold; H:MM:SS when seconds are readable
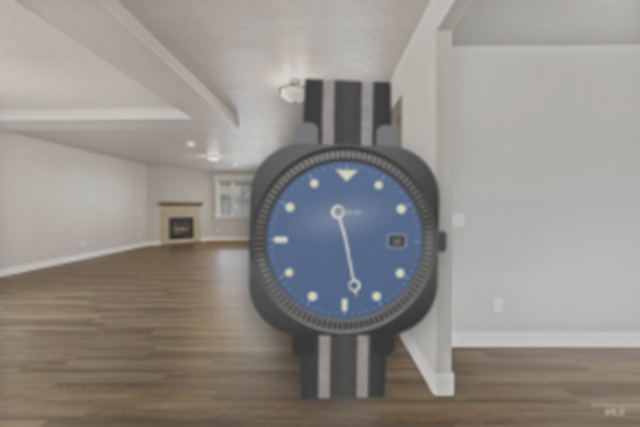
**11:28**
